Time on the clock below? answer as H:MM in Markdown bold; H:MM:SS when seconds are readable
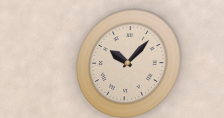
**10:07**
